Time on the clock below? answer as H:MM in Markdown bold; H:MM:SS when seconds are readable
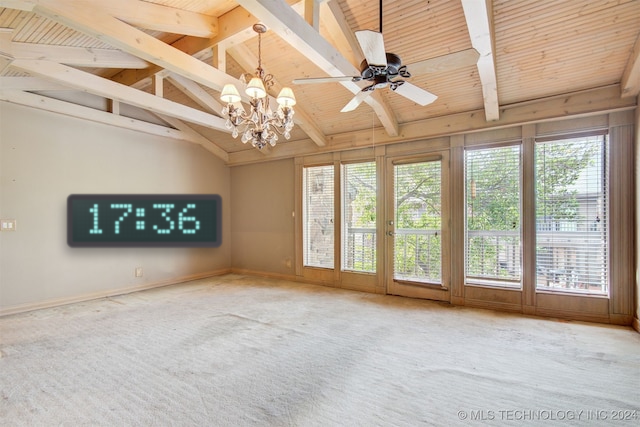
**17:36**
